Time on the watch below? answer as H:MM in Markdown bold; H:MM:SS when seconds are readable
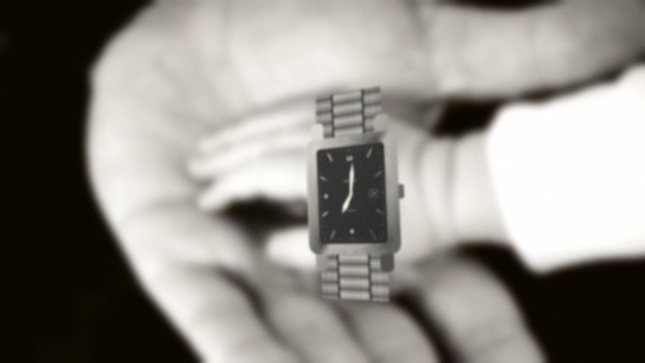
**7:01**
